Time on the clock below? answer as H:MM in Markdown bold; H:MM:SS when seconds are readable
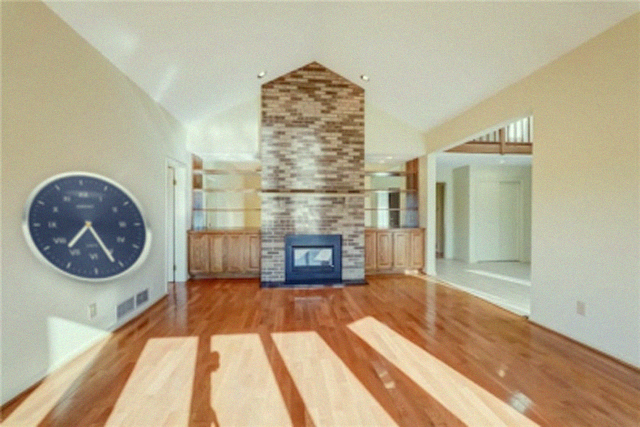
**7:26**
